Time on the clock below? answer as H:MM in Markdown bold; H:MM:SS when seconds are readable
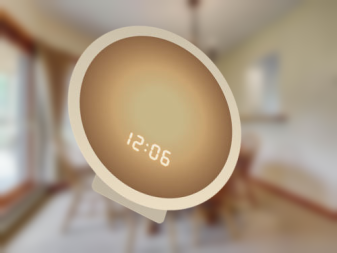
**12:06**
